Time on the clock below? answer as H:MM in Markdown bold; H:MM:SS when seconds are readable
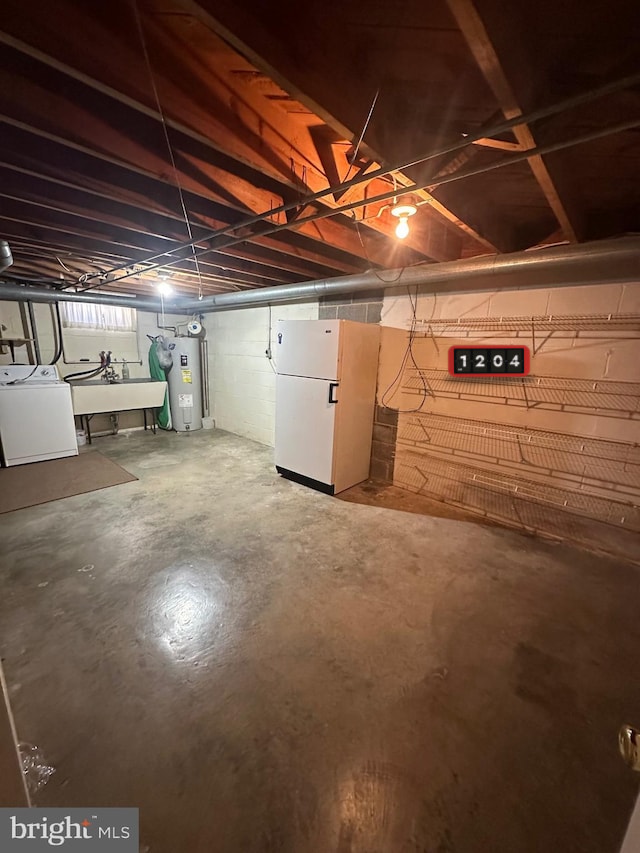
**12:04**
